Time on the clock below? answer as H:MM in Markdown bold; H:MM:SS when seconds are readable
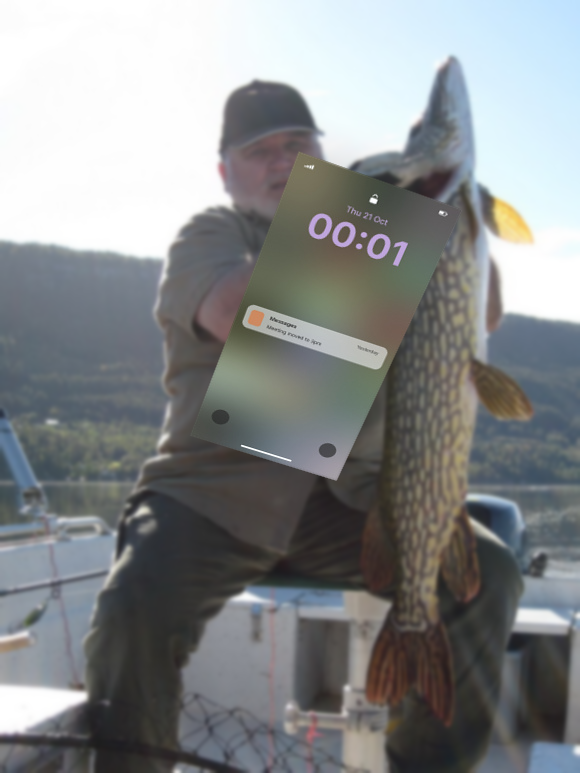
**0:01**
